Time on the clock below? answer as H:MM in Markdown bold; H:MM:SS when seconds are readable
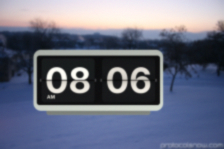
**8:06**
